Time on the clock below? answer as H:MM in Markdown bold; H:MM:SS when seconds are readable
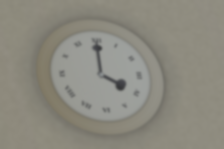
**4:00**
